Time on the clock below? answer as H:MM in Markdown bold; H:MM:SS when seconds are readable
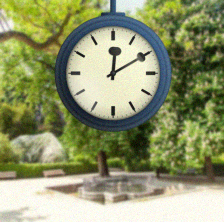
**12:10**
